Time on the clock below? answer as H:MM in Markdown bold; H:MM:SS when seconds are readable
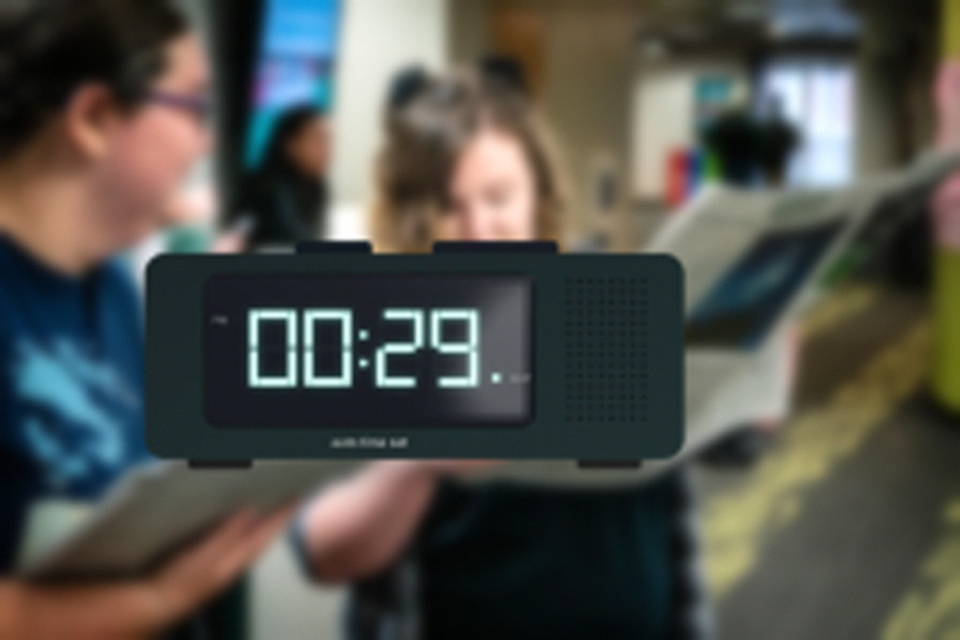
**0:29**
